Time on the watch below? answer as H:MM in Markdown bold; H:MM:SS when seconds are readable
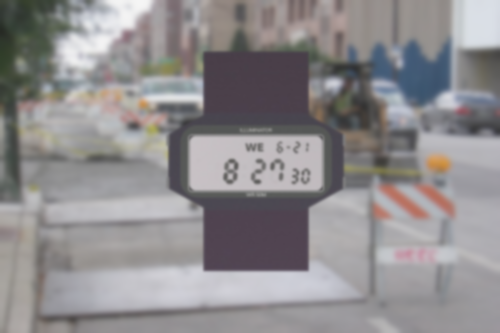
**8:27:30**
